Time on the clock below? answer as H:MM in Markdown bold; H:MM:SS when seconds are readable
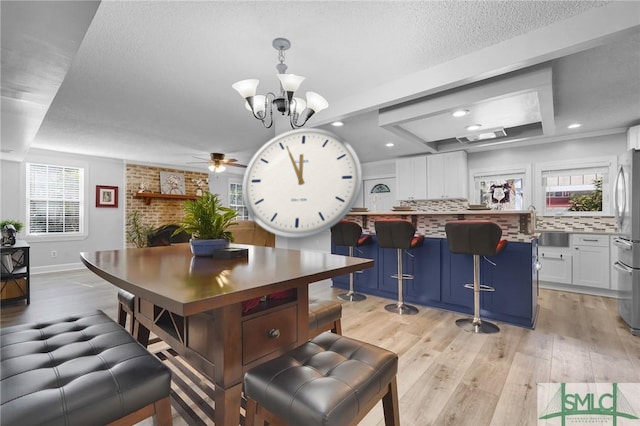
**11:56**
